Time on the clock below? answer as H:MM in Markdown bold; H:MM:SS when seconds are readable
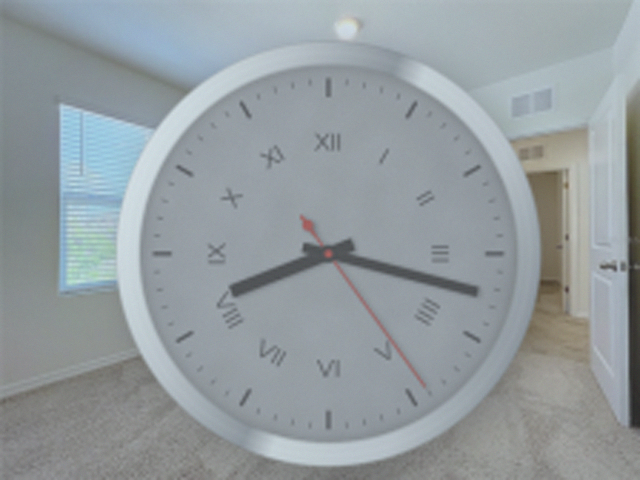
**8:17:24**
